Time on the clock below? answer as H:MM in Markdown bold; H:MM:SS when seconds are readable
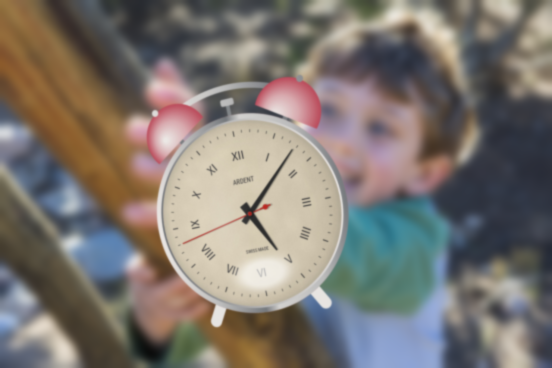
**5:07:43**
